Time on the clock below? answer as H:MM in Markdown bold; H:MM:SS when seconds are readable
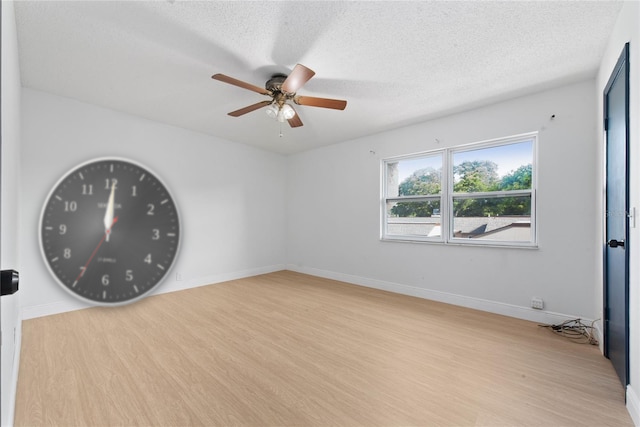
**12:00:35**
